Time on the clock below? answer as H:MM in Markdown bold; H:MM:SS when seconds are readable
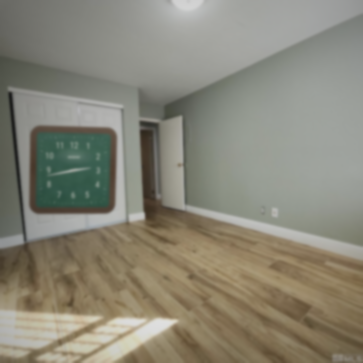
**2:43**
